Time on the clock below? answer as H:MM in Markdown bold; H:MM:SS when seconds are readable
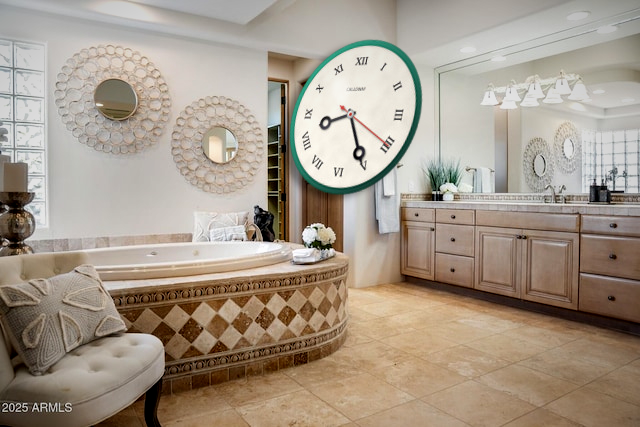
**8:25:20**
